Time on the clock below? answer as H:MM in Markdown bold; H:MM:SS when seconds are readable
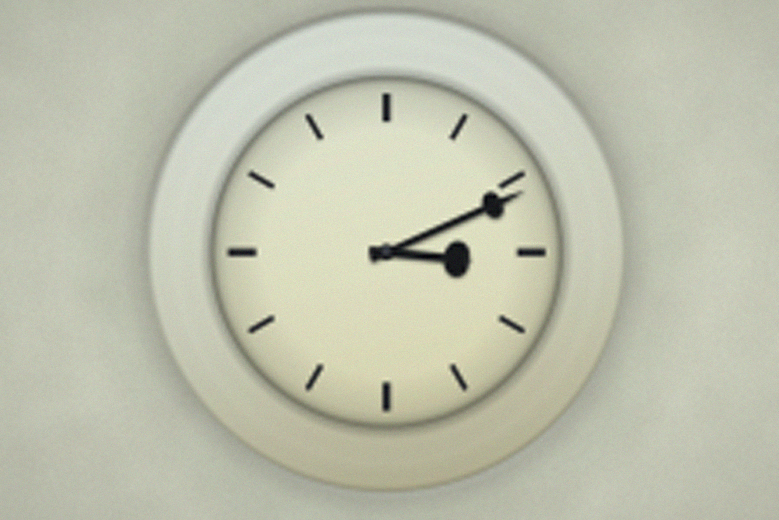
**3:11**
